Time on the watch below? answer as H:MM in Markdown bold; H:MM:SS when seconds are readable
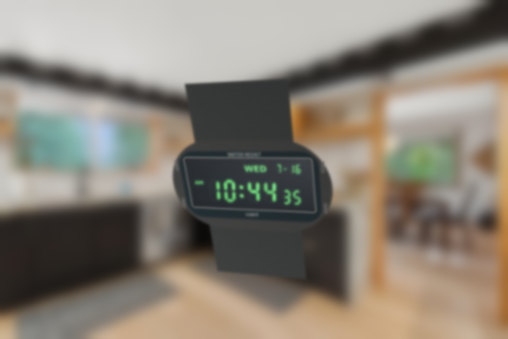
**10:44:35**
